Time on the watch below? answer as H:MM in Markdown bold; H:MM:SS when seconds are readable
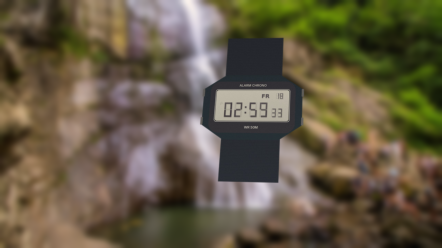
**2:59:33**
